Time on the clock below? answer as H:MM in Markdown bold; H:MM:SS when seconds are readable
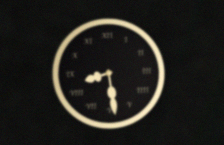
**8:29**
